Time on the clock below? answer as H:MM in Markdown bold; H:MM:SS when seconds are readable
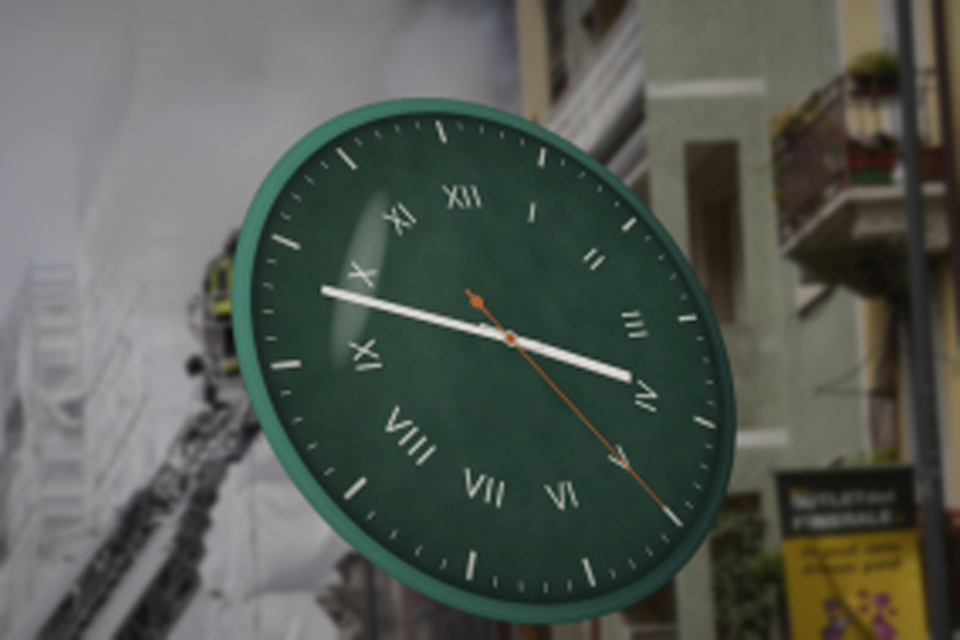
**3:48:25**
